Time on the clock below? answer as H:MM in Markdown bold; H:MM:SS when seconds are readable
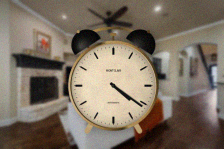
**4:21**
